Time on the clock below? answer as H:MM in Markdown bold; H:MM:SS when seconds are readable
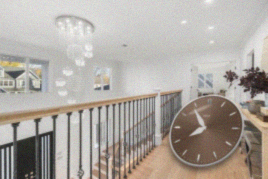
**7:54**
